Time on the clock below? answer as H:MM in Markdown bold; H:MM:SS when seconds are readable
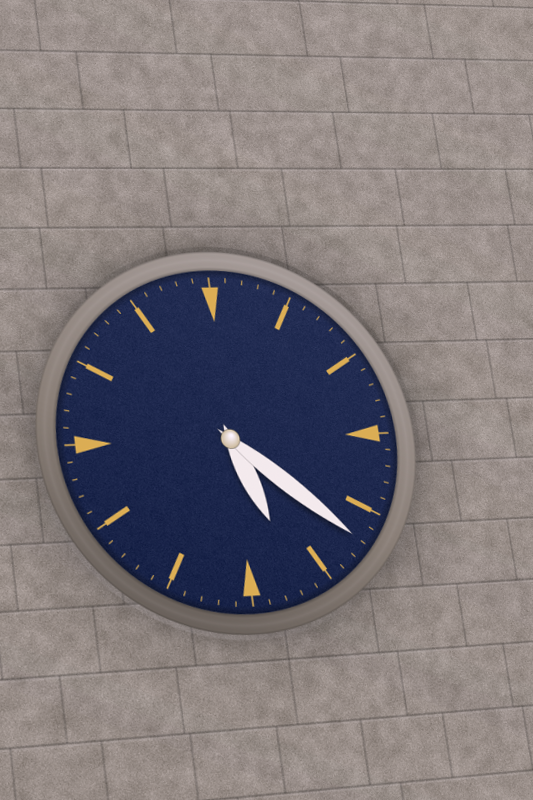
**5:22**
